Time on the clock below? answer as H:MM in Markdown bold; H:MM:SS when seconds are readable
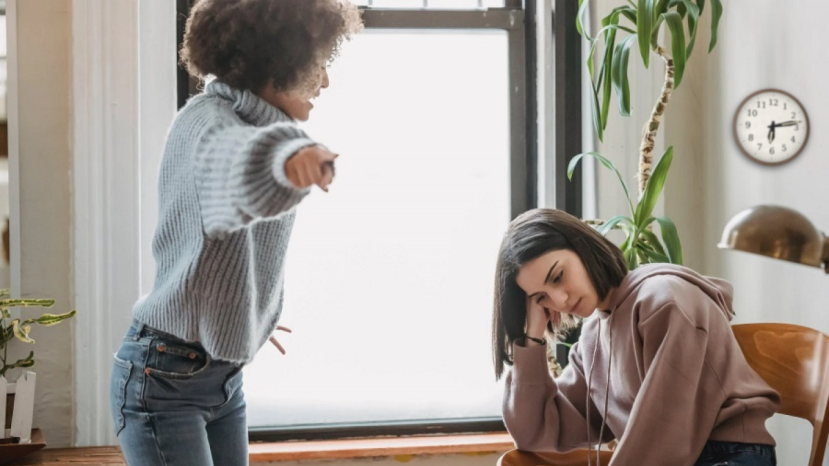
**6:13**
